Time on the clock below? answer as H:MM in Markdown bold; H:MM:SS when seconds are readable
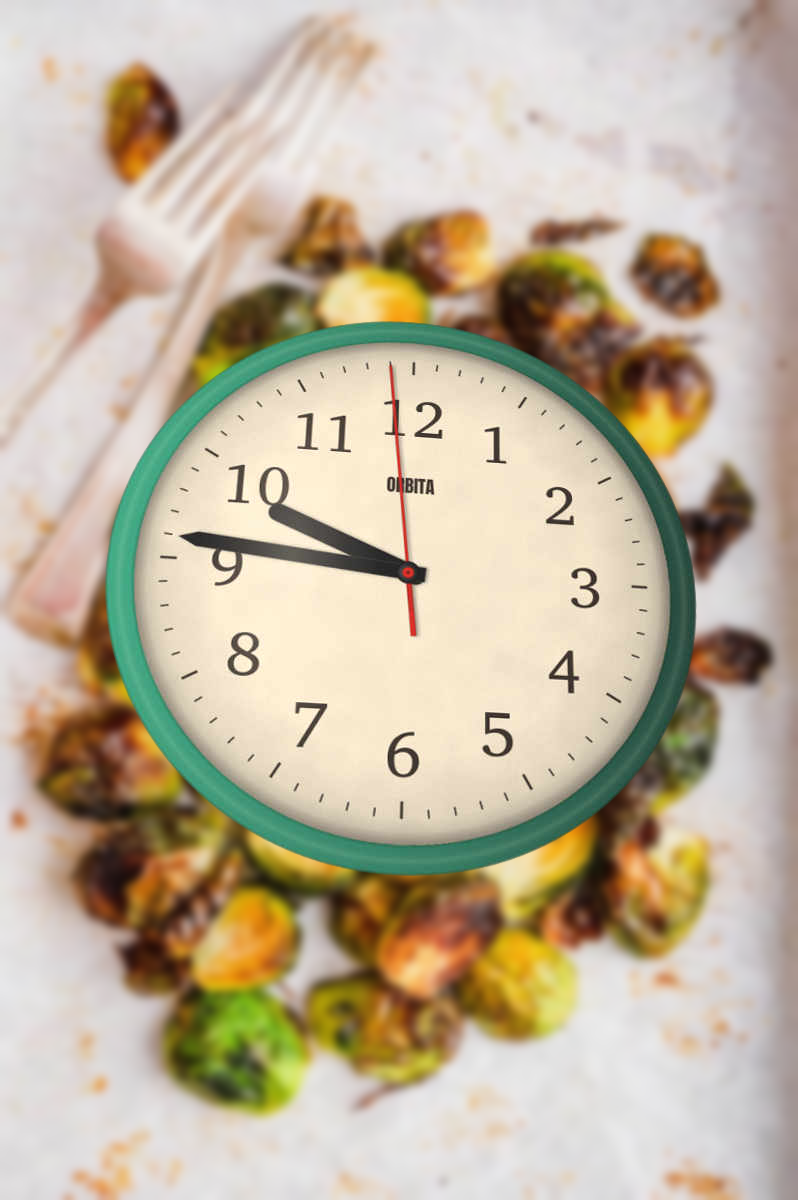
**9:45:59**
